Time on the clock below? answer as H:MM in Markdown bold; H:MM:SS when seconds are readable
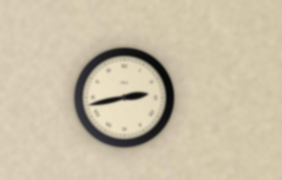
**2:43**
